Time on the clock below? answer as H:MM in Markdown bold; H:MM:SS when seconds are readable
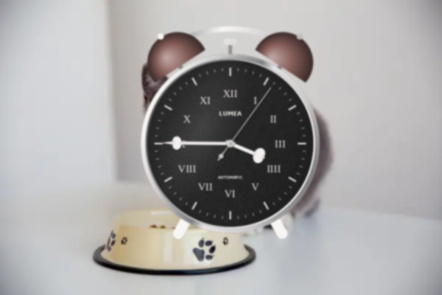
**3:45:06**
